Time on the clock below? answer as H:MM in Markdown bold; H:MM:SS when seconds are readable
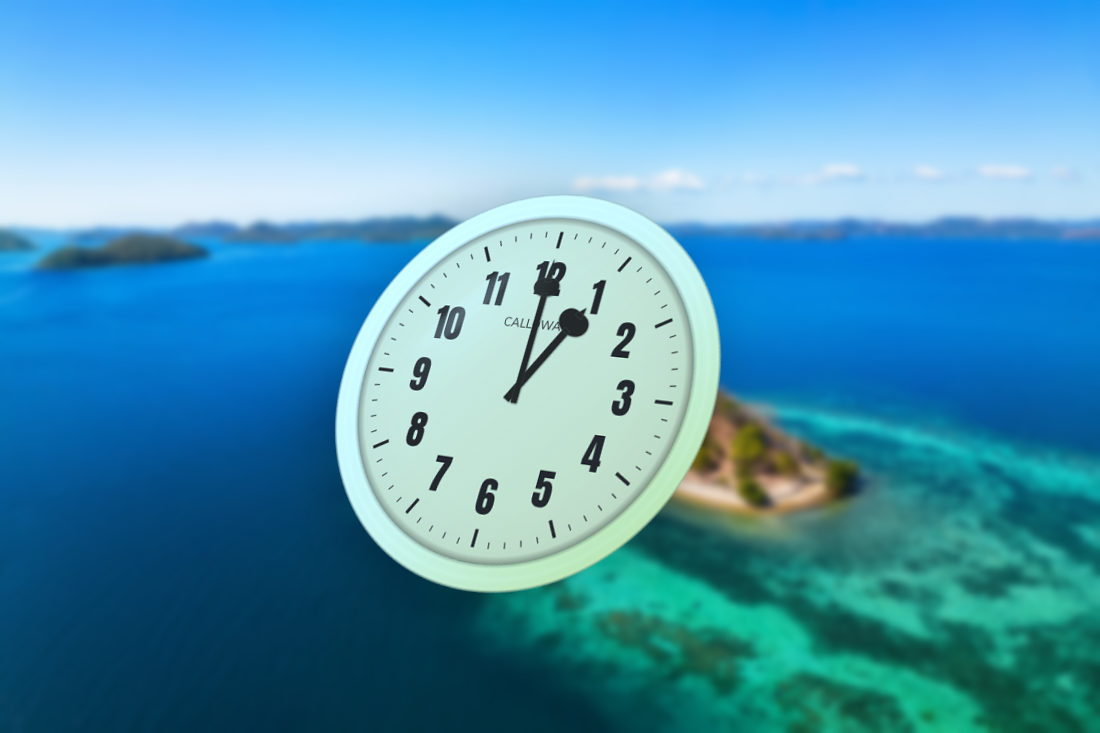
**1:00**
